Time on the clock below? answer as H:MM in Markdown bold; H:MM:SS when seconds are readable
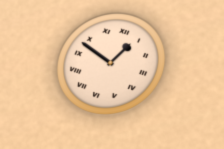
**12:48**
